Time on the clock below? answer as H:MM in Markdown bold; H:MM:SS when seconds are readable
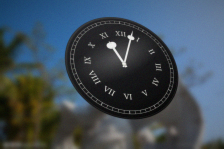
**11:03**
